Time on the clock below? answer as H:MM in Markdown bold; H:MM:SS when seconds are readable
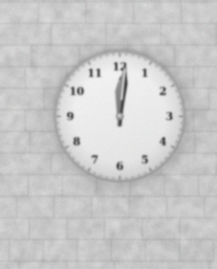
**12:01**
